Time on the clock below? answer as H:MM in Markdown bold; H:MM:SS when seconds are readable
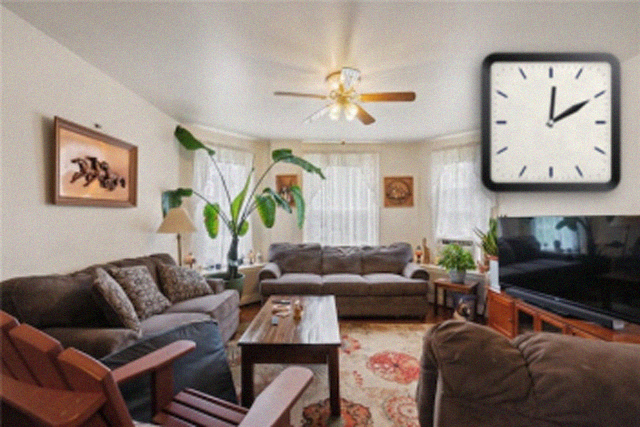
**12:10**
